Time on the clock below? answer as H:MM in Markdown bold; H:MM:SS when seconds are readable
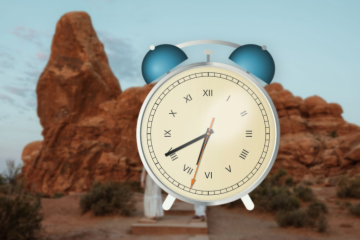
**6:40:33**
